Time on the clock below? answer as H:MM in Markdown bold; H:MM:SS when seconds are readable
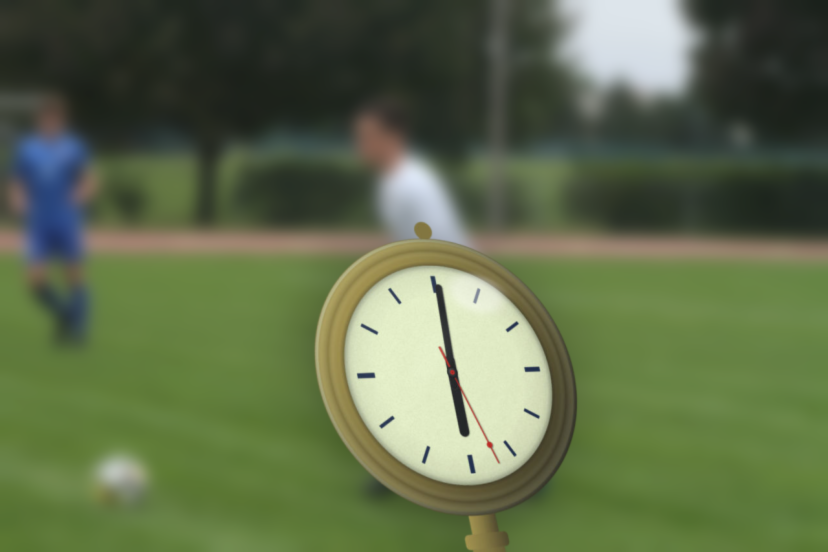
**6:00:27**
